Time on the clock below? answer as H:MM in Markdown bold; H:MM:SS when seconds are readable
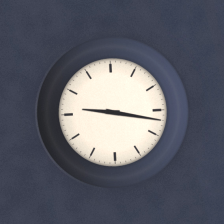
**9:17**
